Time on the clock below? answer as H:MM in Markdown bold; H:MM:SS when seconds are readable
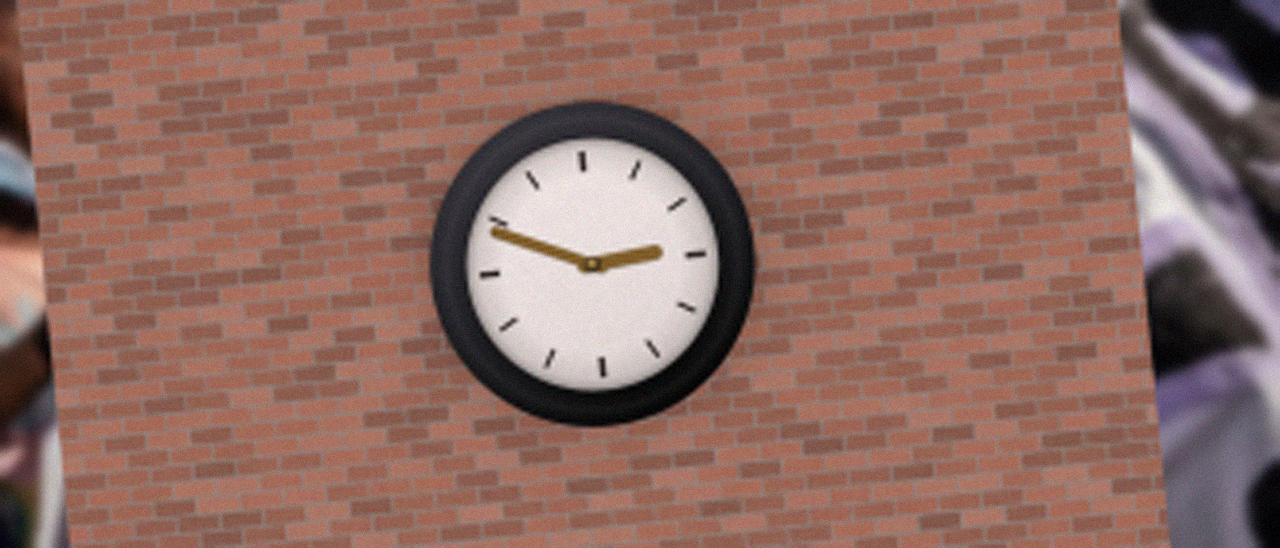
**2:49**
